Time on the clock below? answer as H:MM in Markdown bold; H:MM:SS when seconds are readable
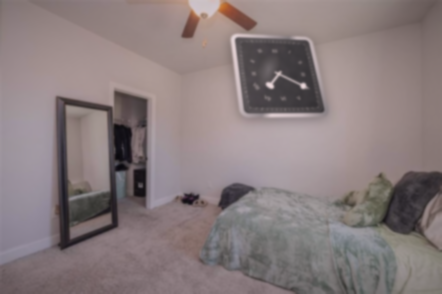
**7:20**
